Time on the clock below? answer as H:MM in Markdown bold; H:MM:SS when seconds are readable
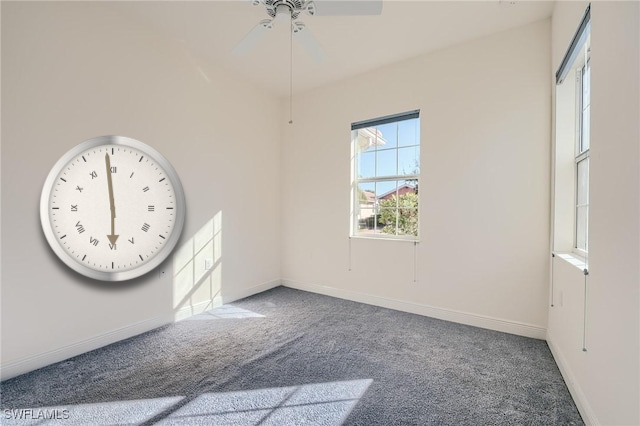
**5:59**
